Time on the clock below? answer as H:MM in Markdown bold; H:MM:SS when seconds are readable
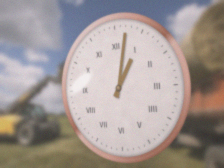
**1:02**
